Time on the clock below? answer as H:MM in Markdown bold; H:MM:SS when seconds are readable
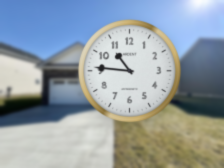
**10:46**
